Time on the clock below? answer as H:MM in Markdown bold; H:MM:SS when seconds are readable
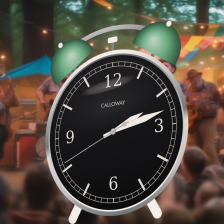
**2:12:41**
